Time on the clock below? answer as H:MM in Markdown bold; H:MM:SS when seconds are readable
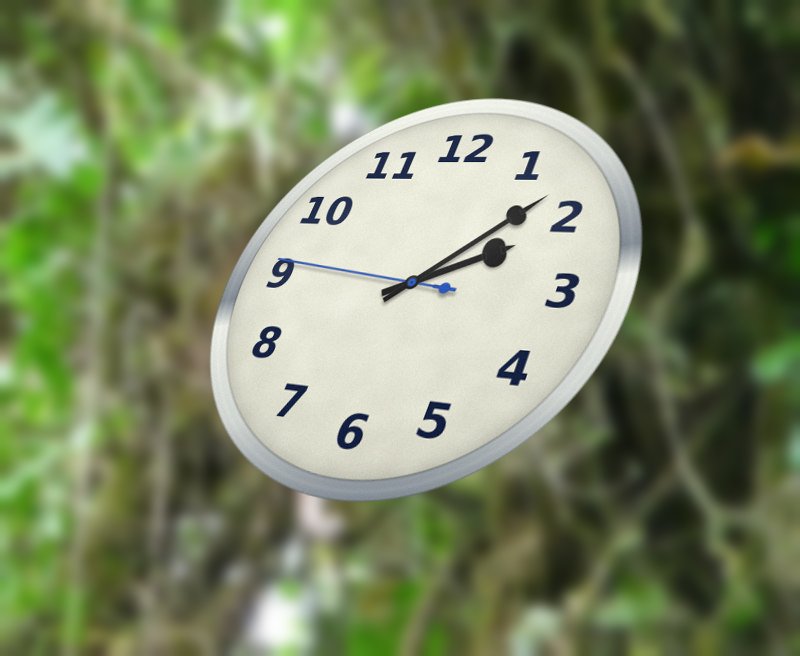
**2:07:46**
